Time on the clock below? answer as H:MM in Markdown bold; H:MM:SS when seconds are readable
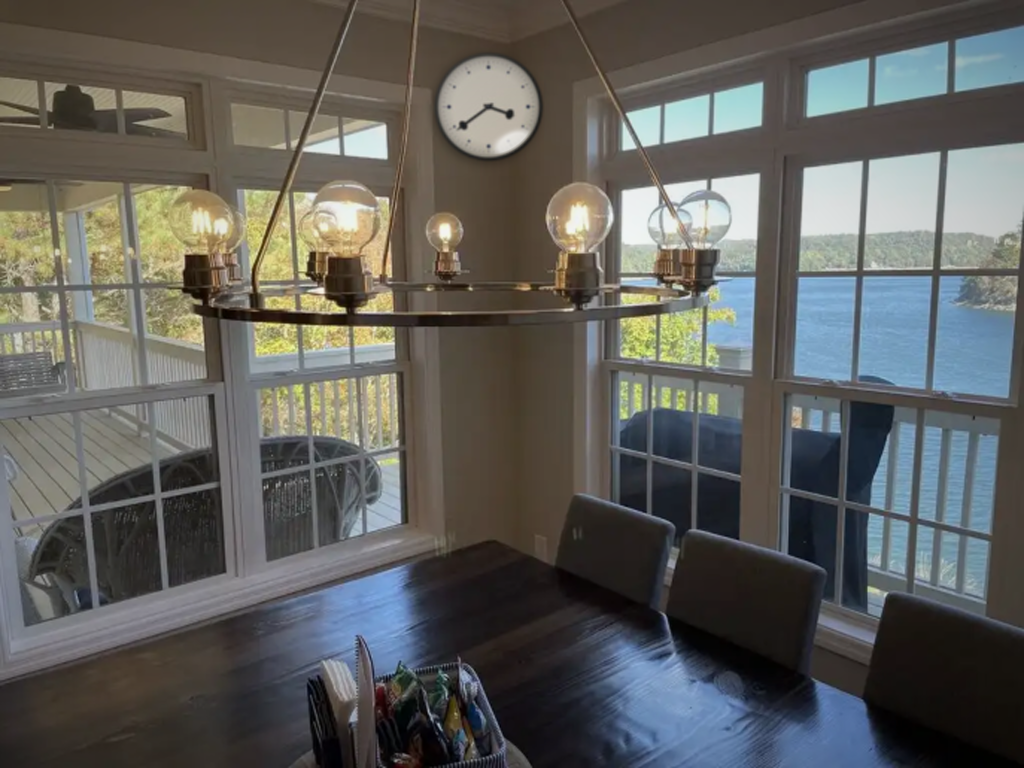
**3:39**
